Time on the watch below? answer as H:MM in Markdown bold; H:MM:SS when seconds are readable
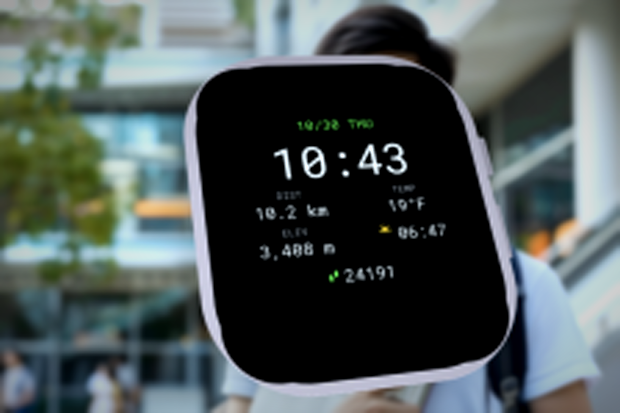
**10:43**
